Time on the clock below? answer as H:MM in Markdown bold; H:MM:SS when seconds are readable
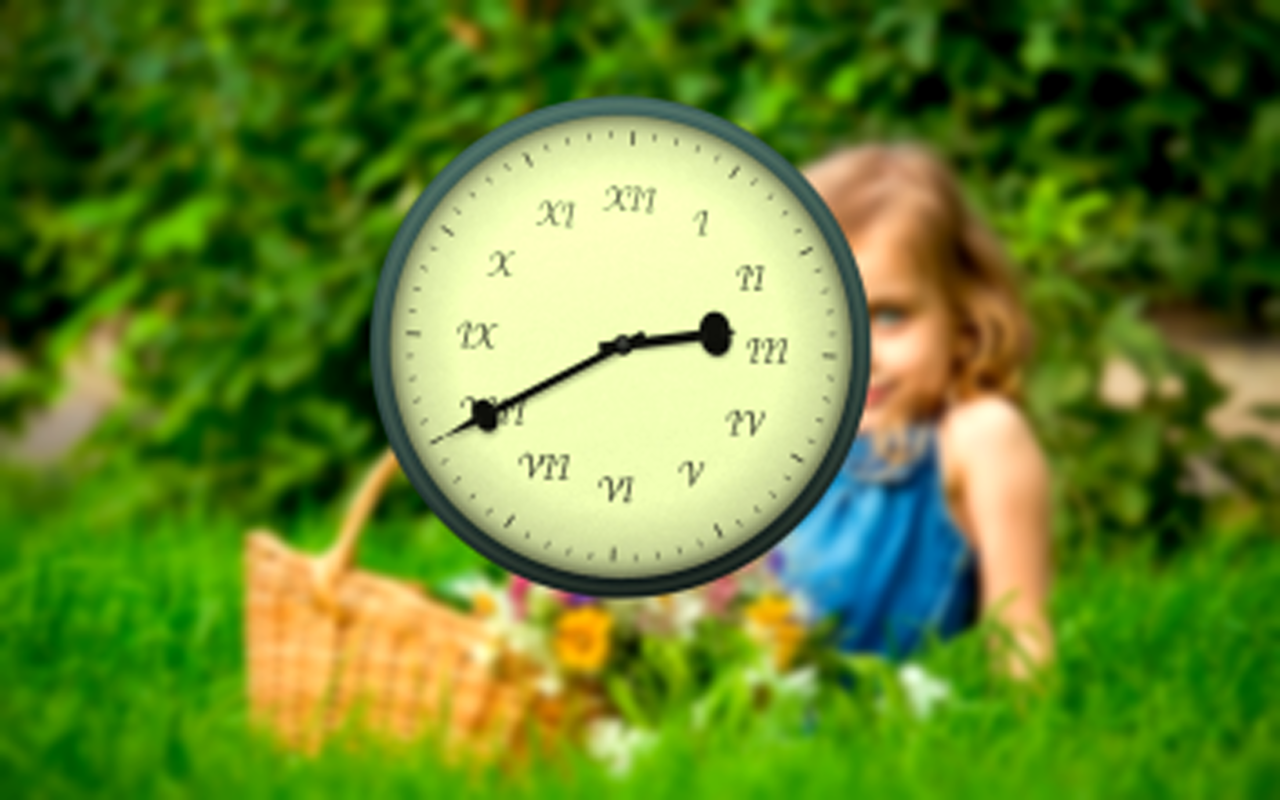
**2:40**
